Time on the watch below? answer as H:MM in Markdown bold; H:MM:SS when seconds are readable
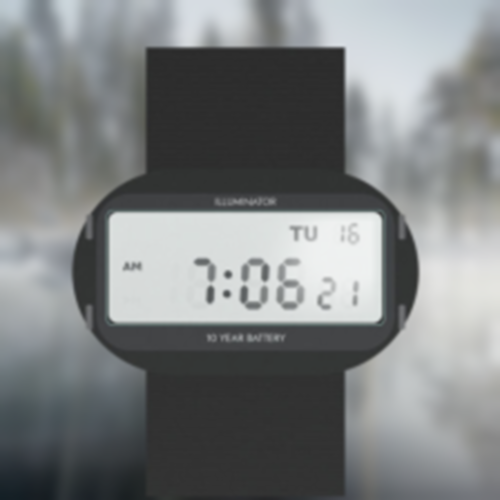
**7:06:21**
